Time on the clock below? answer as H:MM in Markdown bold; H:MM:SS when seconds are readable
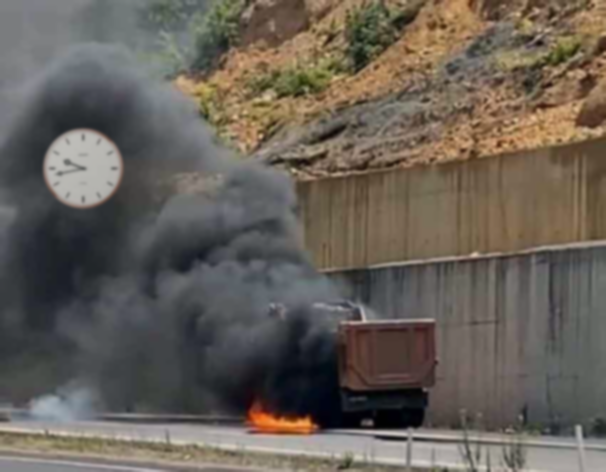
**9:43**
